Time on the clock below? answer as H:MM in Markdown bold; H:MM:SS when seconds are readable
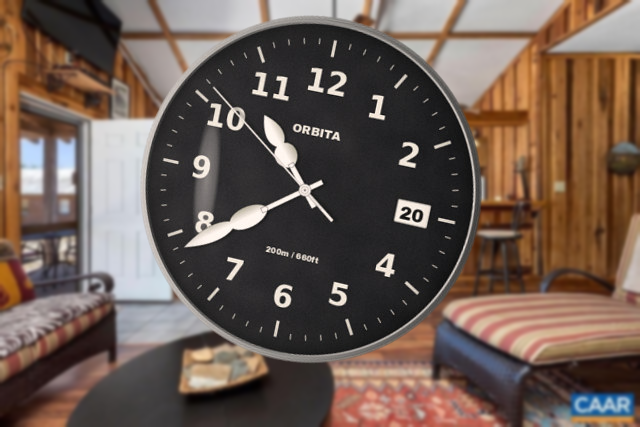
**10:38:51**
